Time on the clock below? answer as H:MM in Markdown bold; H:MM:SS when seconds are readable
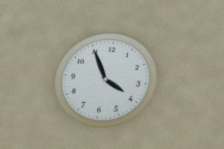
**3:55**
